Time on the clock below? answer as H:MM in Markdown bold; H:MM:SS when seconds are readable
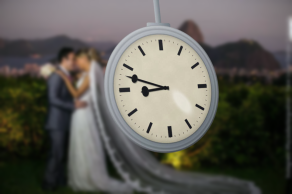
**8:48**
